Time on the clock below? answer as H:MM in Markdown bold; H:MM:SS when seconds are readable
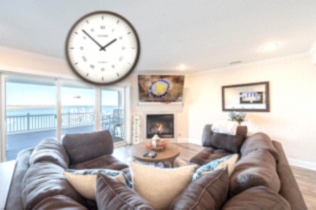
**1:52**
